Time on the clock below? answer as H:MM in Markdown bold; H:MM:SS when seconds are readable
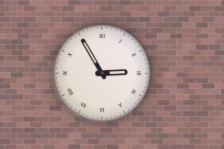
**2:55**
